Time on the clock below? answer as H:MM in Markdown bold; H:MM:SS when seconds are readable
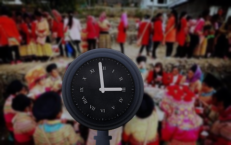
**2:59**
